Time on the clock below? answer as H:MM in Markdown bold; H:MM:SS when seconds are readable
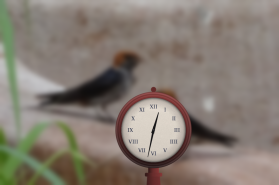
**12:32**
